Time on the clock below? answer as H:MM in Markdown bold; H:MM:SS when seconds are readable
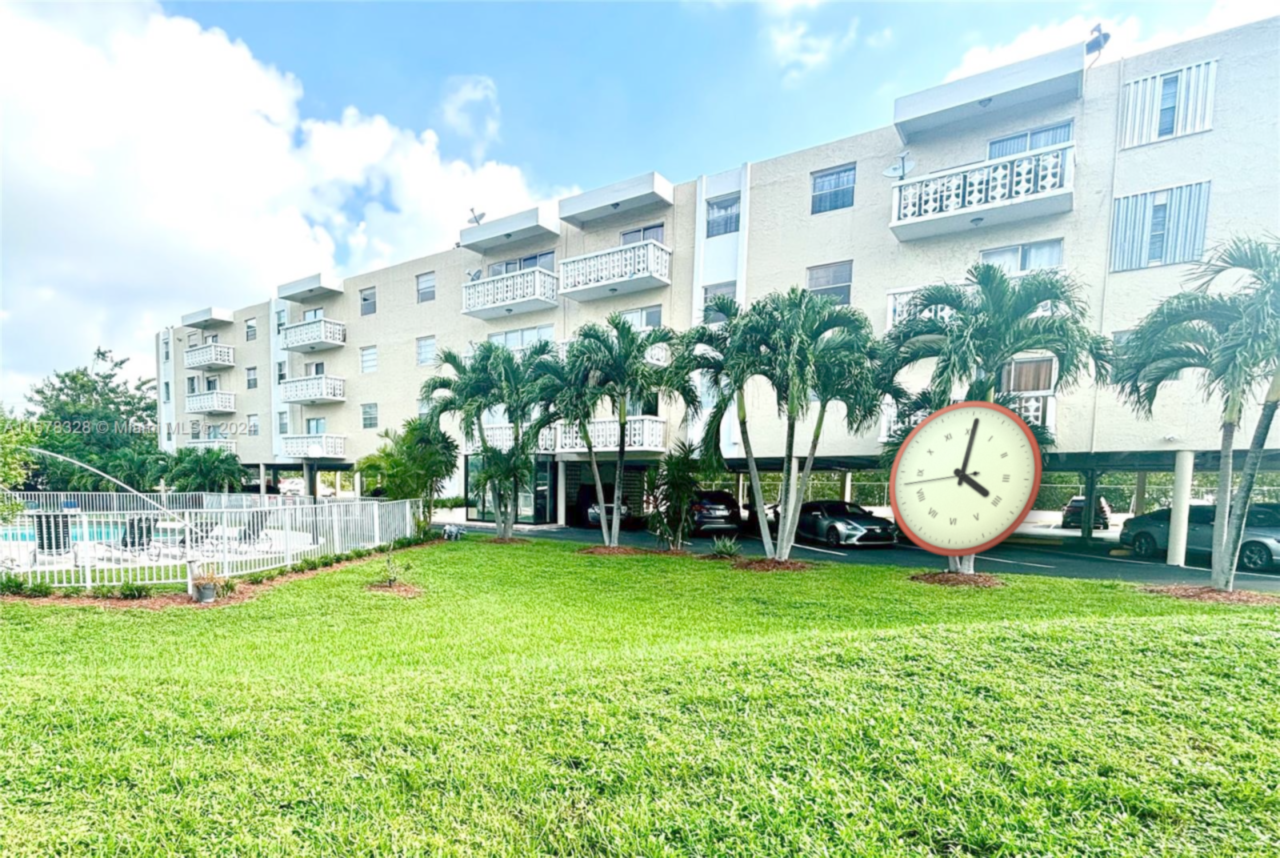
**4:00:43**
